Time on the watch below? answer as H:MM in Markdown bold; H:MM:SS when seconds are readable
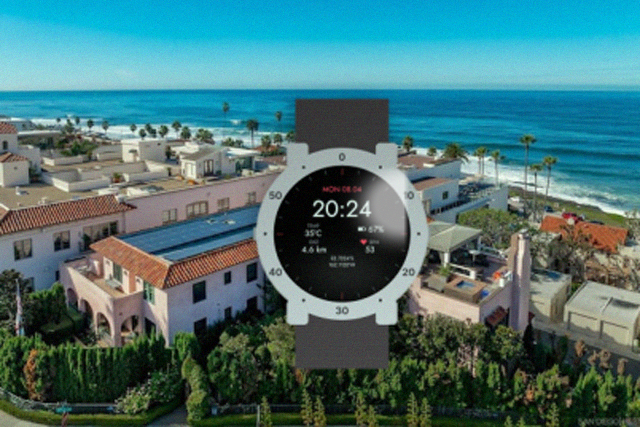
**20:24**
